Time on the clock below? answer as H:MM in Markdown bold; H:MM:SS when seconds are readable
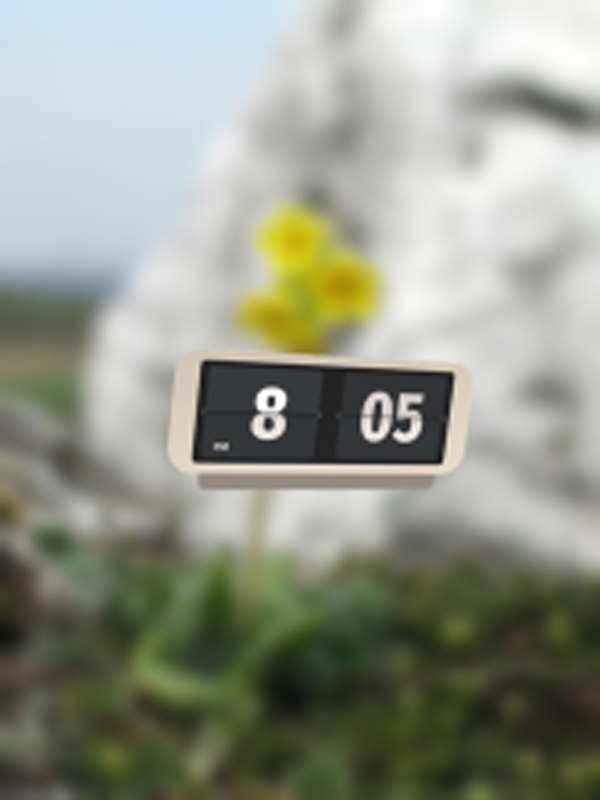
**8:05**
